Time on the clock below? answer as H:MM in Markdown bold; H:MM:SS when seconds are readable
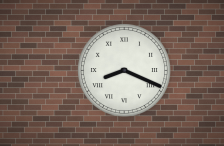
**8:19**
